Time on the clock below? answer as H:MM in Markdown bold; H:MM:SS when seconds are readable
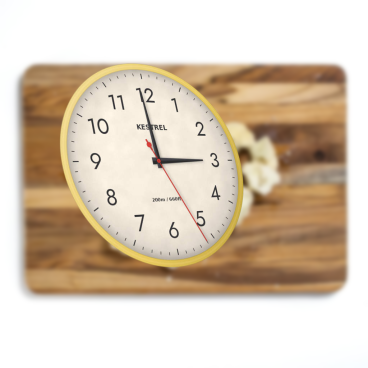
**2:59:26**
